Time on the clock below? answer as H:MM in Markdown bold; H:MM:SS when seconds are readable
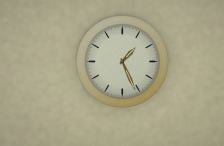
**1:26**
